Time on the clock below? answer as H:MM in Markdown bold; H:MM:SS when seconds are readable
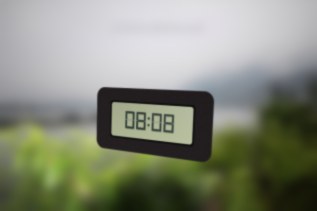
**8:08**
